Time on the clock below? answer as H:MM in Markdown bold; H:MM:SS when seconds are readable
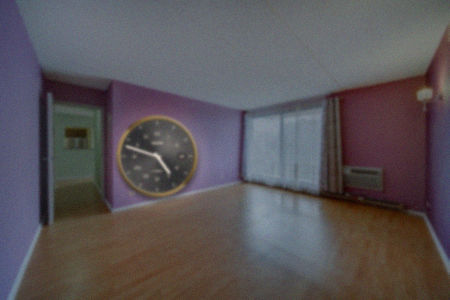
**4:48**
